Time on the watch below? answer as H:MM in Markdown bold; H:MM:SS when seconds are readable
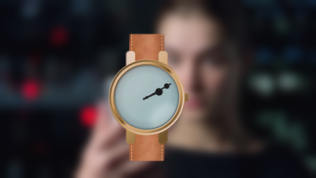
**2:10**
